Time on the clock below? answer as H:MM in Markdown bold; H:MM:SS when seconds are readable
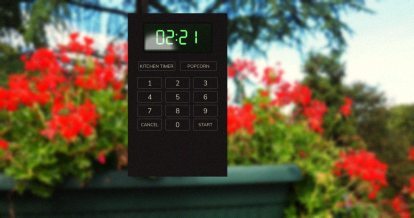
**2:21**
